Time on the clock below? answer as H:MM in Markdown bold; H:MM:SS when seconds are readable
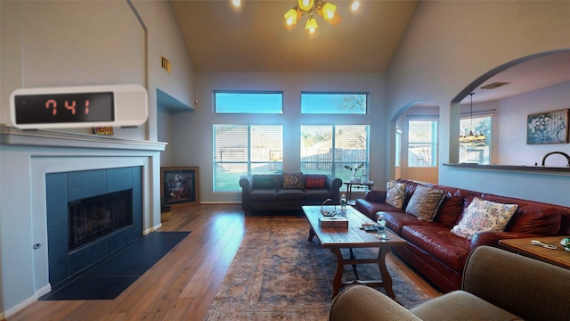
**7:41**
